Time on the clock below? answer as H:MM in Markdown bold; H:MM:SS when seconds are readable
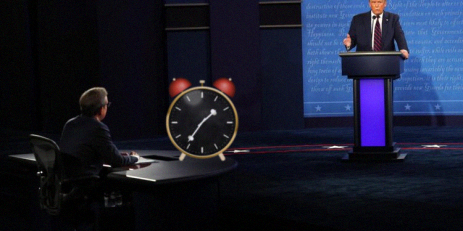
**1:36**
